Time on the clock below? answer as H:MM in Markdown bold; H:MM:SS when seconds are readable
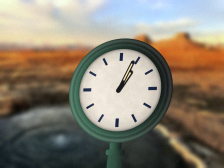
**1:04**
